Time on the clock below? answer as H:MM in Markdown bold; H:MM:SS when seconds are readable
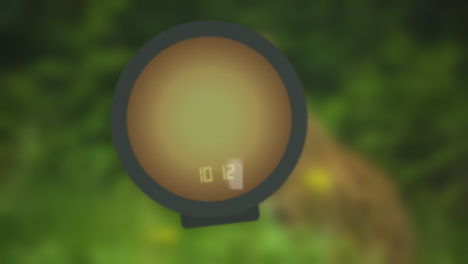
**10:12**
